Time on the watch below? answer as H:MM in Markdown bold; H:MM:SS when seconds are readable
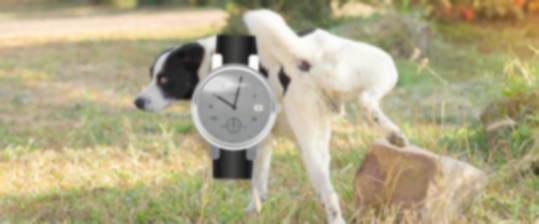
**10:02**
